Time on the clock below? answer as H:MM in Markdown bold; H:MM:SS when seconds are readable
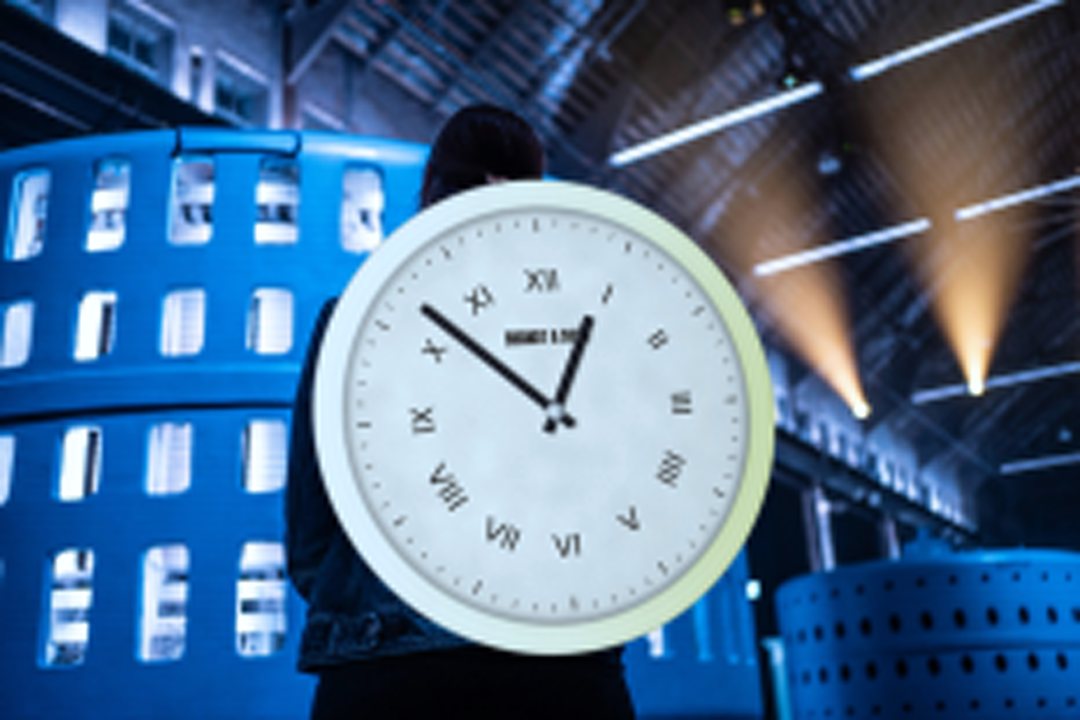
**12:52**
